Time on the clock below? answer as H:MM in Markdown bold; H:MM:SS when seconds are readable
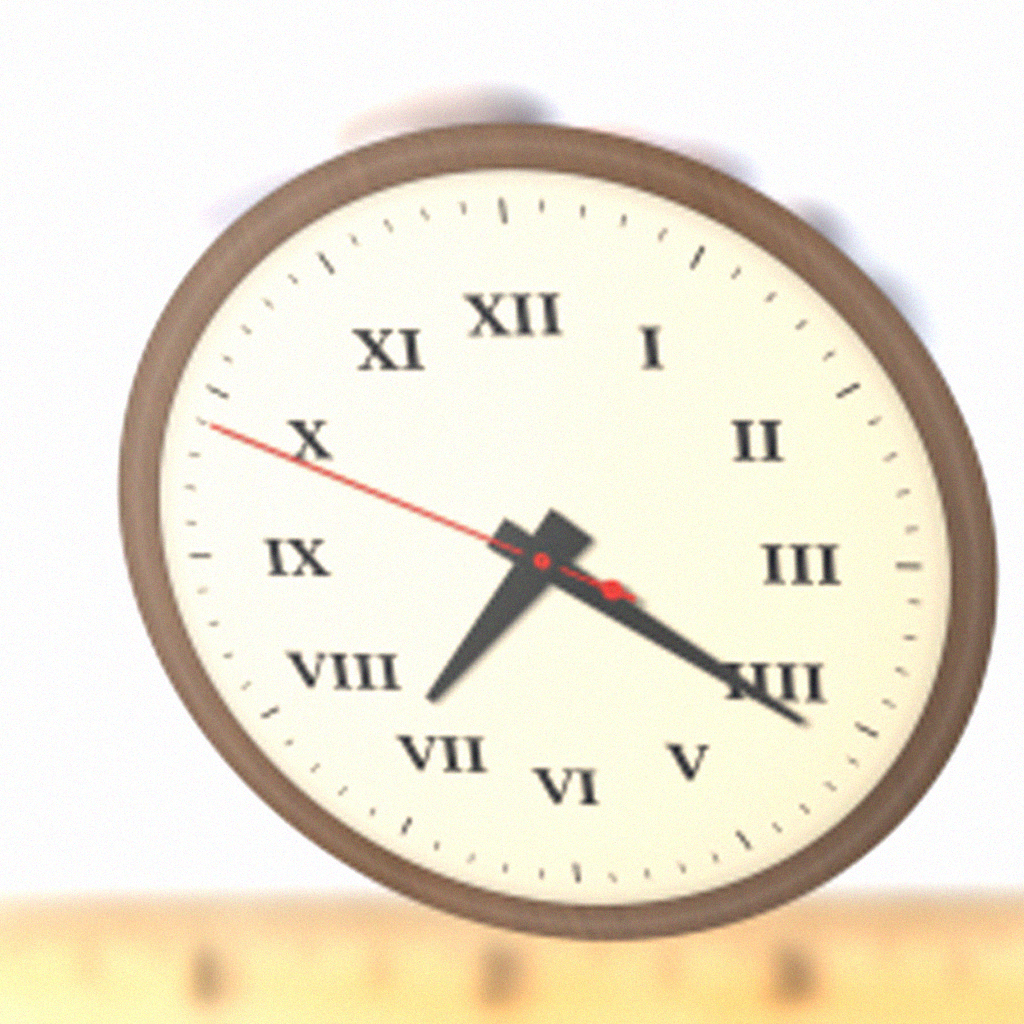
**7:20:49**
